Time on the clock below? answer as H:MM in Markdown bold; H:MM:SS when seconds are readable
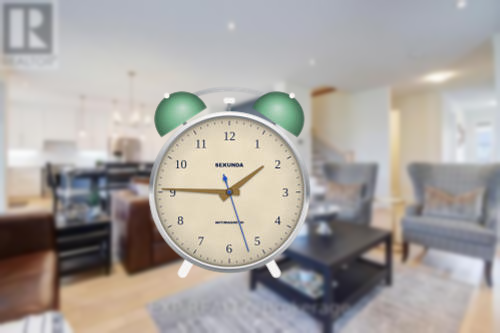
**1:45:27**
